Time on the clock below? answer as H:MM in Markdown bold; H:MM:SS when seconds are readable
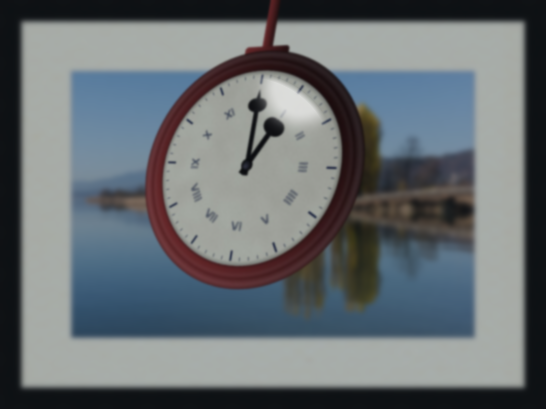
**1:00**
